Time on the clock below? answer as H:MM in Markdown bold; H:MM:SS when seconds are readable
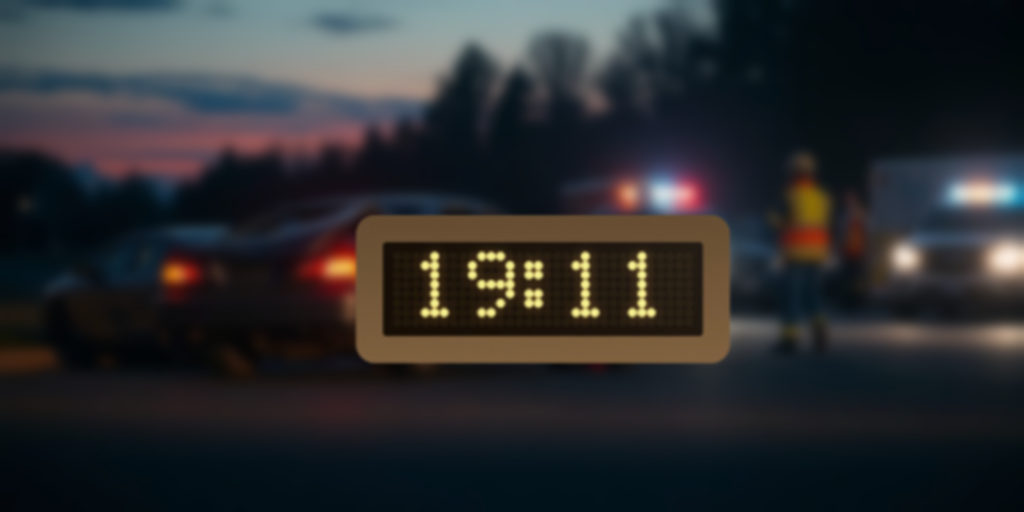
**19:11**
